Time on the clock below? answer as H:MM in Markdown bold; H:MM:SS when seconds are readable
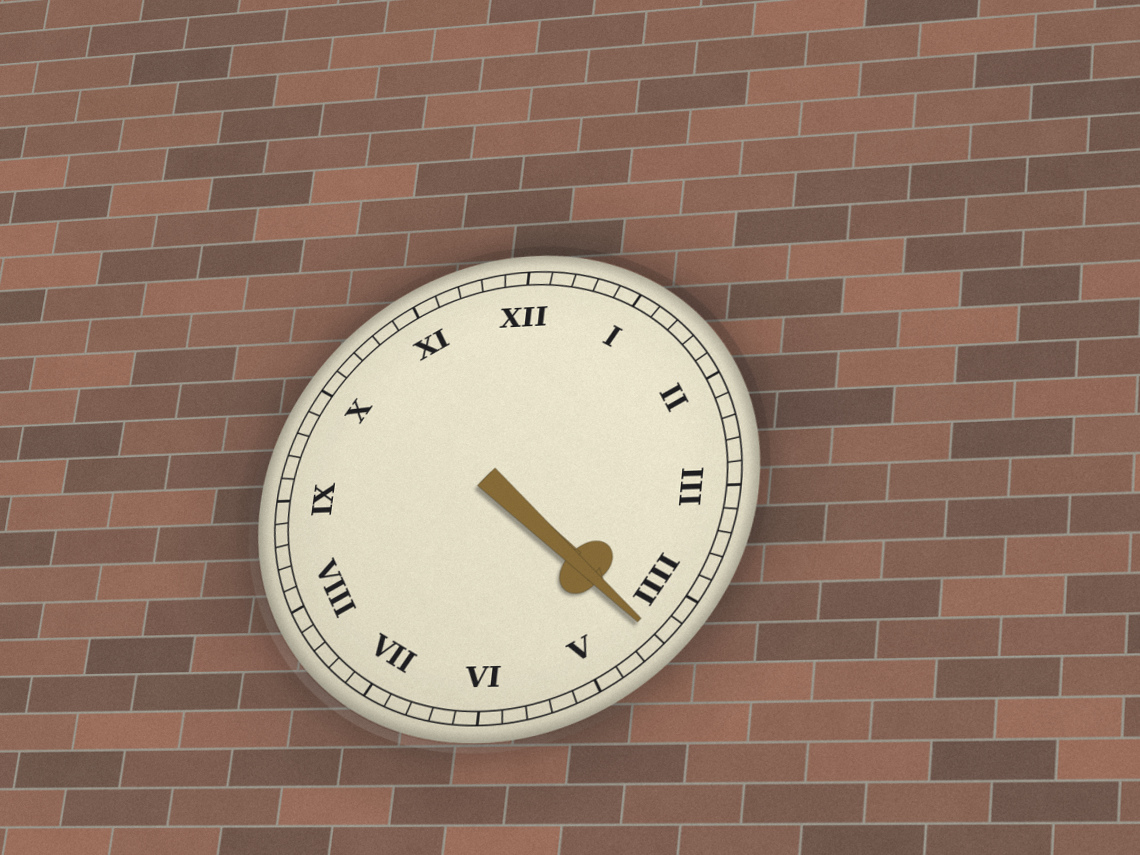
**4:22**
